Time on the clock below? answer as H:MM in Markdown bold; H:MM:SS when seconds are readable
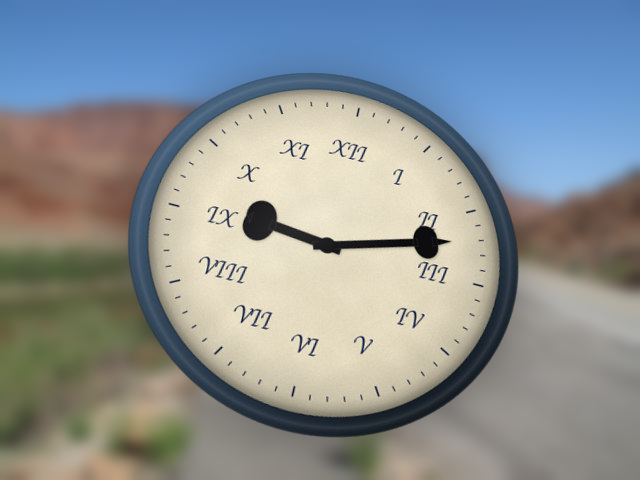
**9:12**
